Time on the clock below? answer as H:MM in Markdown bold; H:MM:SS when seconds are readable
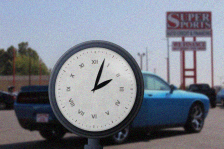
**2:03**
